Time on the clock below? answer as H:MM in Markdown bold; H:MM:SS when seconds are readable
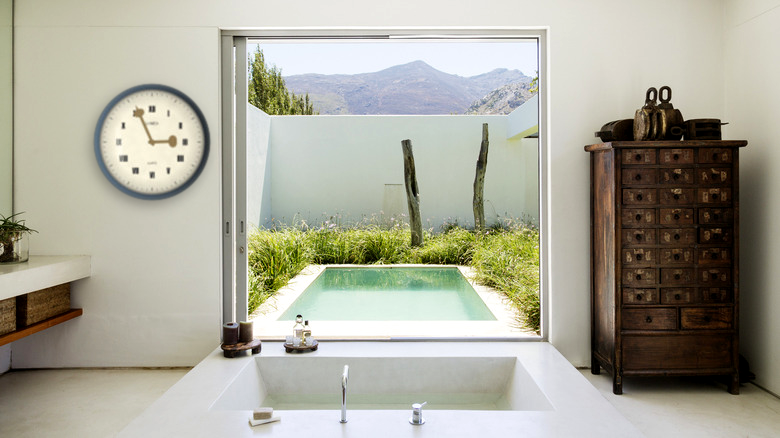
**2:56**
